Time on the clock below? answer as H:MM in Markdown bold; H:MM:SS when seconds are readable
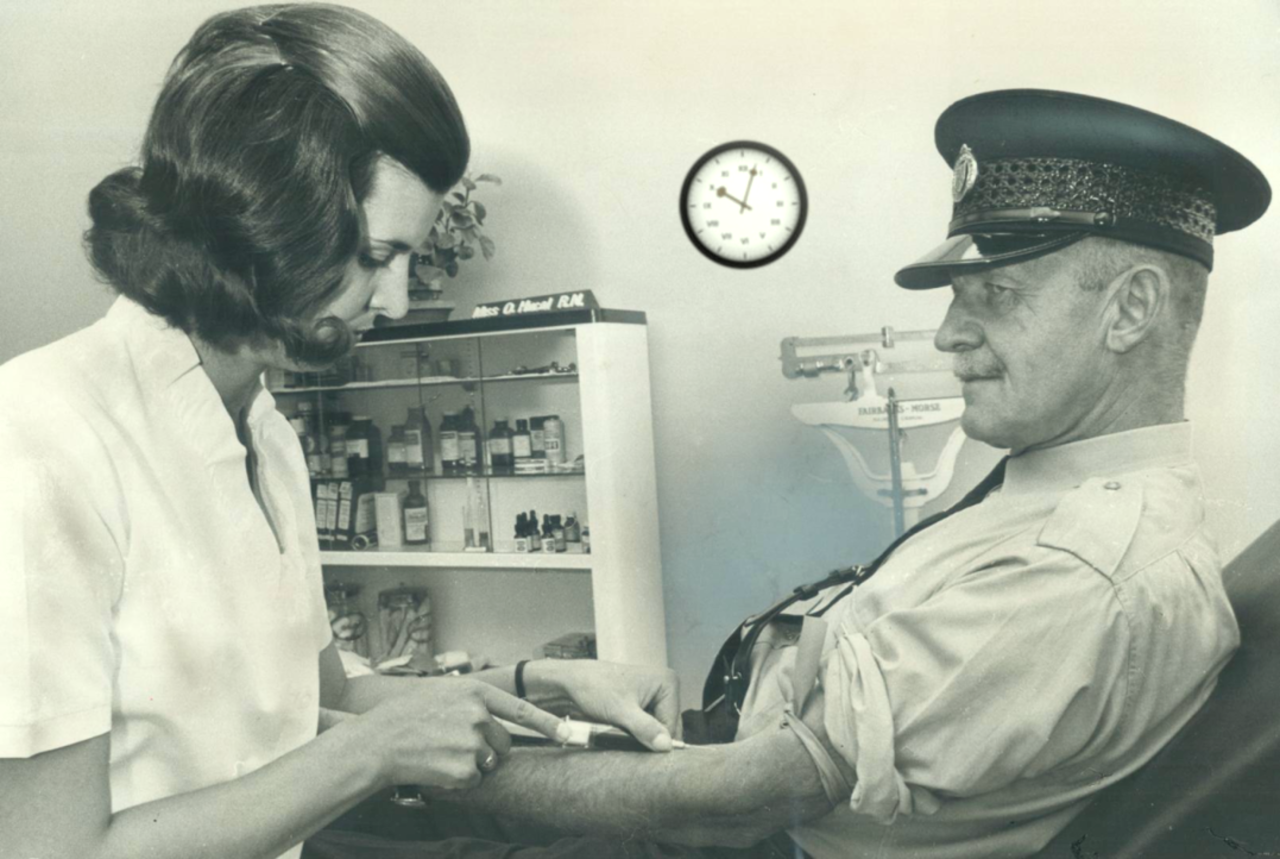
**10:03**
